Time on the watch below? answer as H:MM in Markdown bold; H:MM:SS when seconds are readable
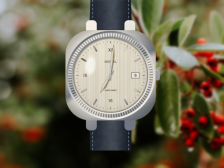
**7:01**
